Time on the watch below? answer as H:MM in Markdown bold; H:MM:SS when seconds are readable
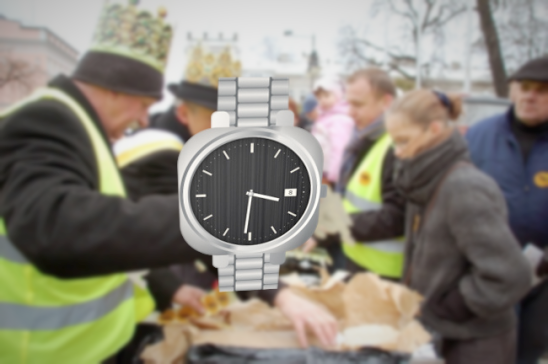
**3:31**
